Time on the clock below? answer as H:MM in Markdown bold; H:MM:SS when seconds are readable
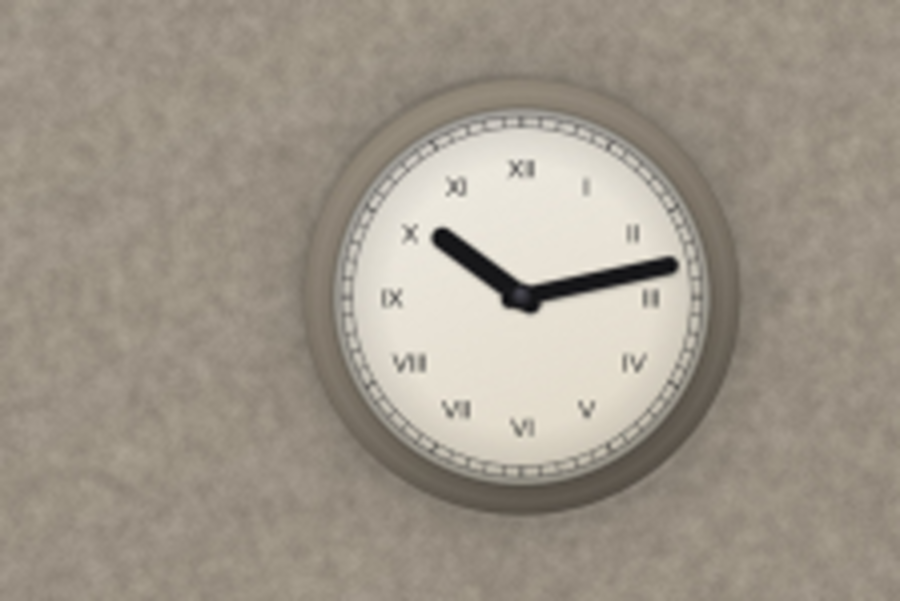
**10:13**
